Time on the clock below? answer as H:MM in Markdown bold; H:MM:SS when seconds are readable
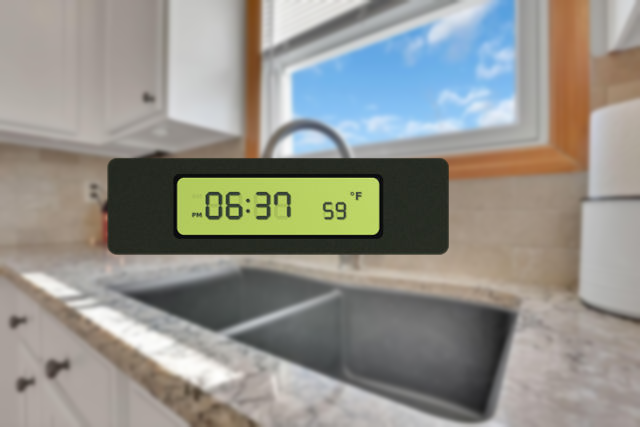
**6:37**
